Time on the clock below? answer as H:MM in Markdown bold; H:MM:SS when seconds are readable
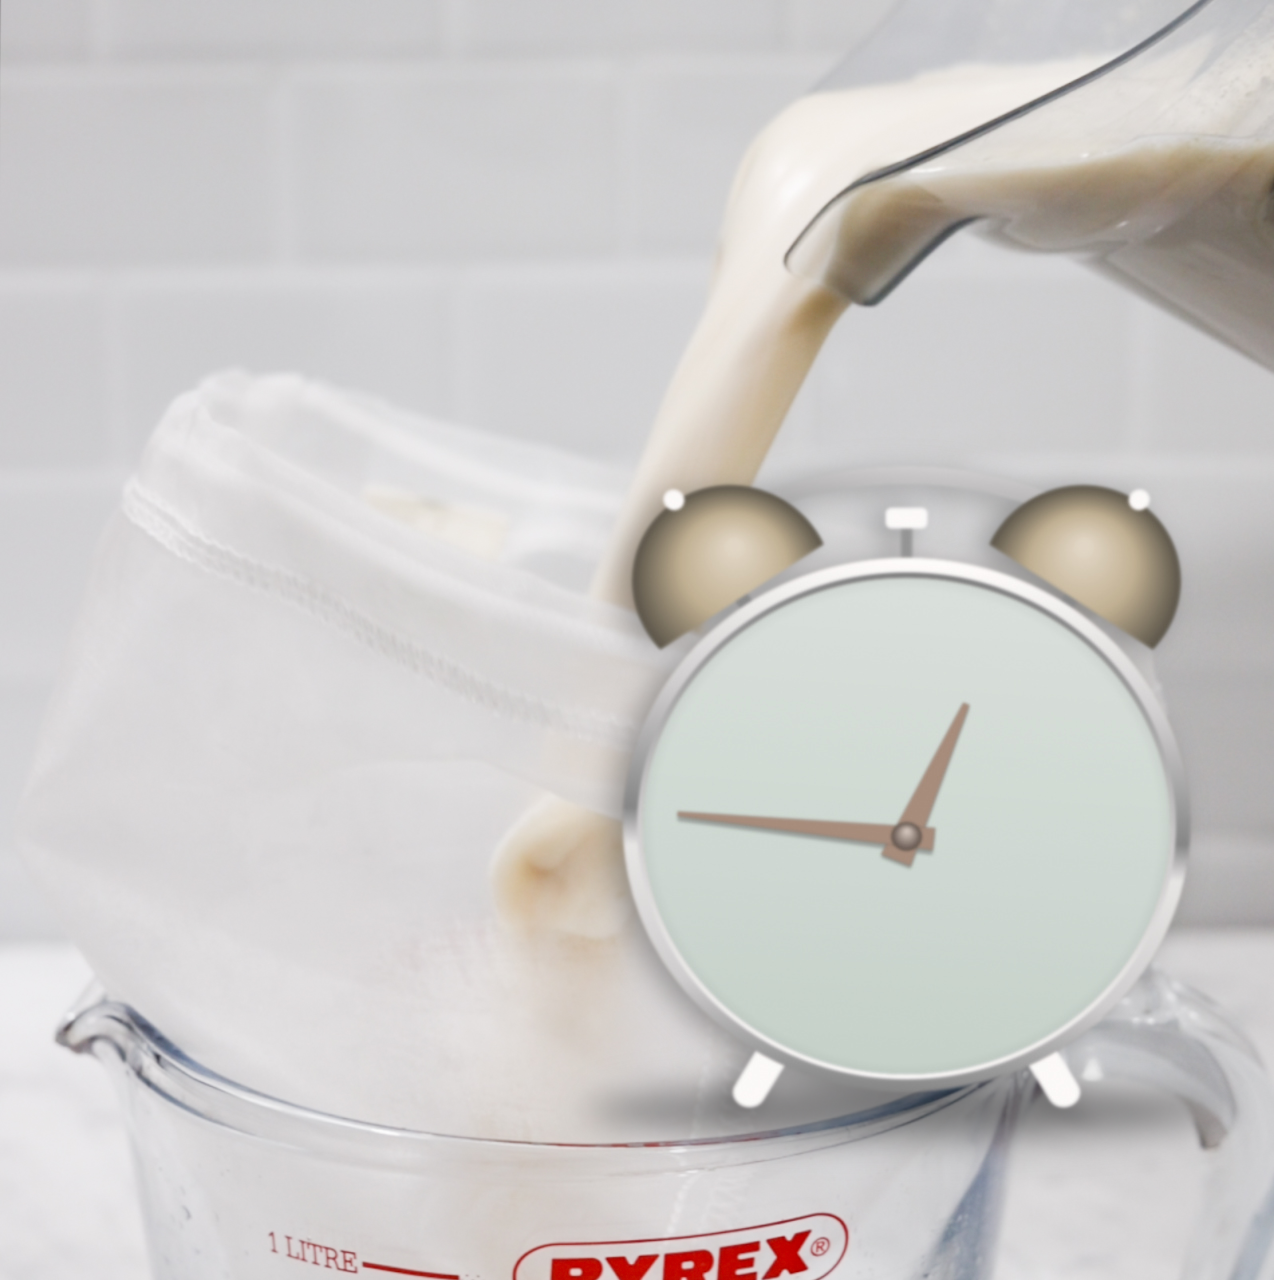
**12:46**
